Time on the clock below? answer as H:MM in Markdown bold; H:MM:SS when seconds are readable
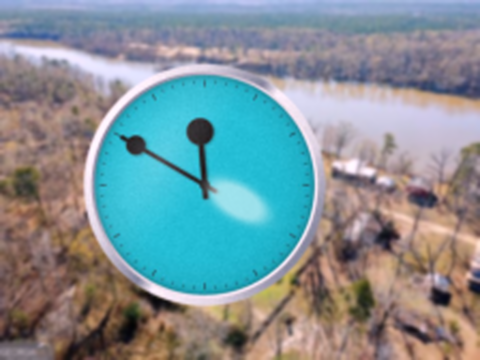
**11:50**
